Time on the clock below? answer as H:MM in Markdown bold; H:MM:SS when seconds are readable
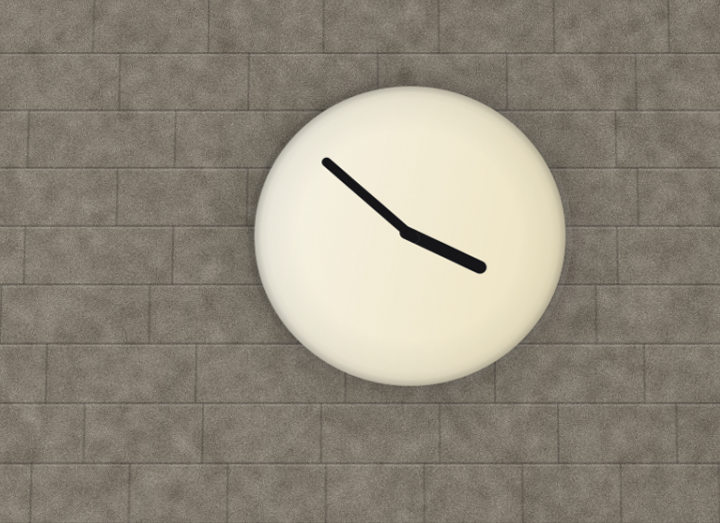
**3:52**
